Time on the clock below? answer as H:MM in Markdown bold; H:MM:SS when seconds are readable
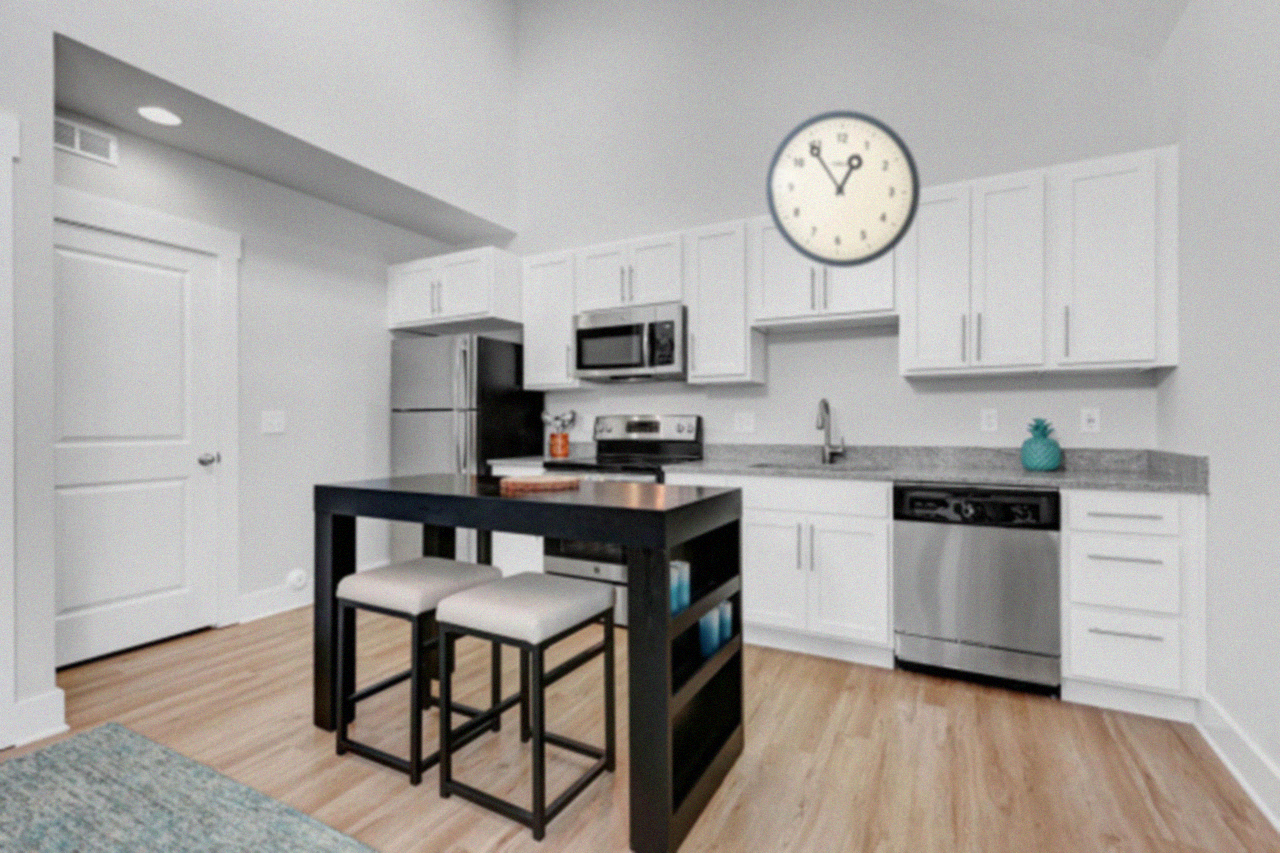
**12:54**
